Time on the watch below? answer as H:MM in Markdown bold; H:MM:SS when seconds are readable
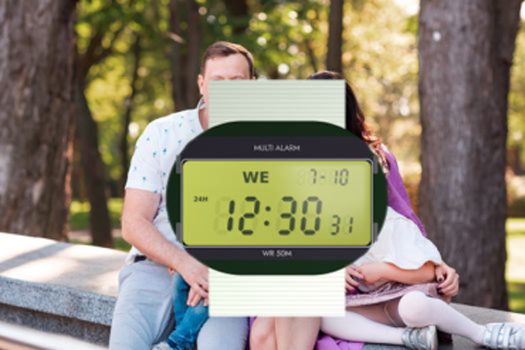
**12:30:31**
